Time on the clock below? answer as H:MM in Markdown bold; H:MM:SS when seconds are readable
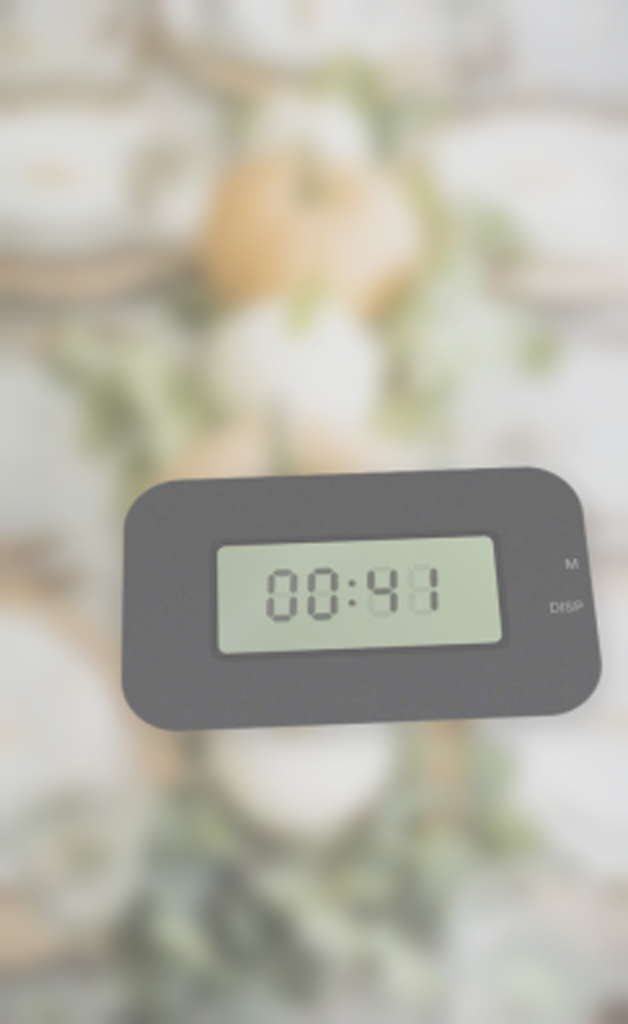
**0:41**
